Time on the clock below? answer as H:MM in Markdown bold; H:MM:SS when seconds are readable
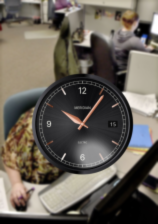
**10:06**
